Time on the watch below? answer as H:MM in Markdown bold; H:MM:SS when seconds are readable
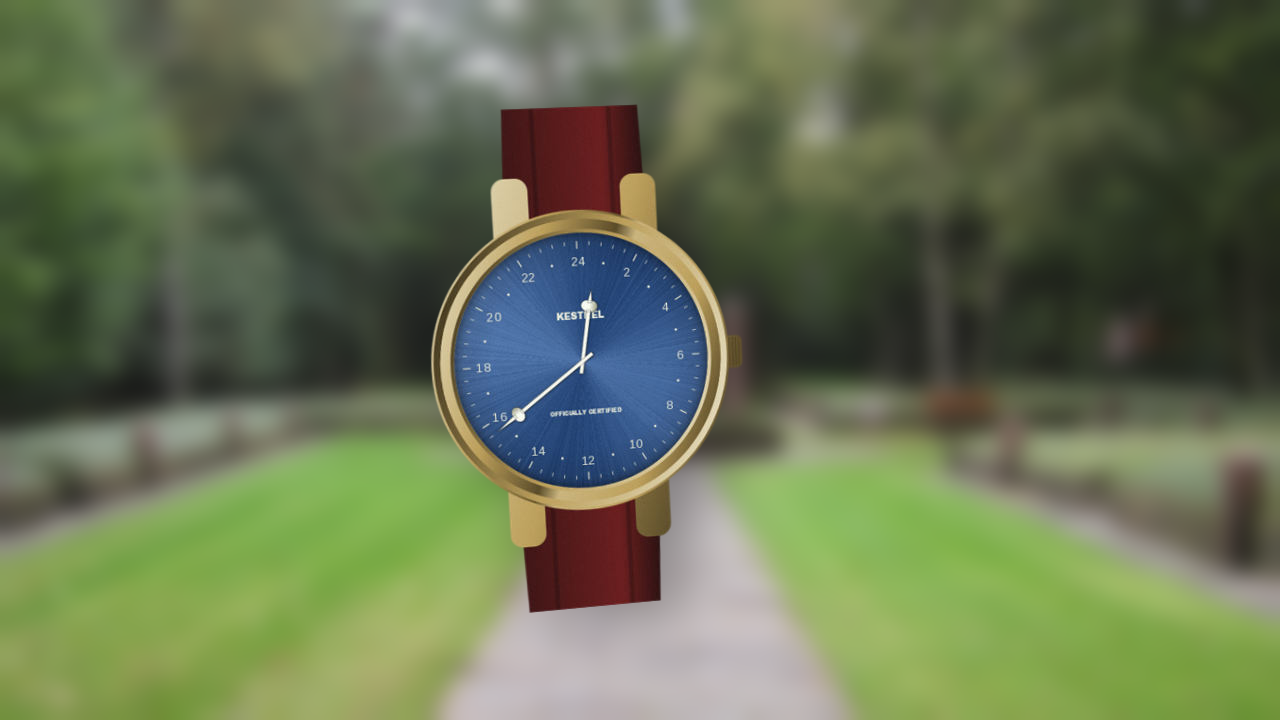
**0:39**
